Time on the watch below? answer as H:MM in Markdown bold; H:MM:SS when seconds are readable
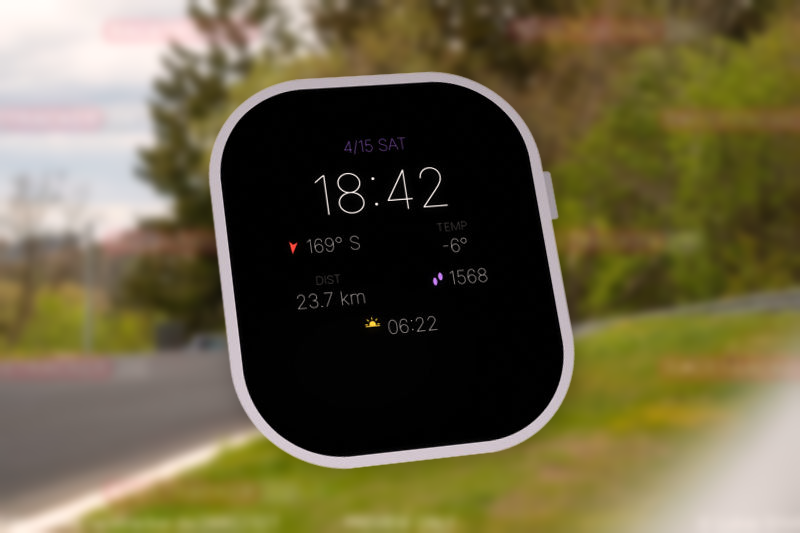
**18:42**
